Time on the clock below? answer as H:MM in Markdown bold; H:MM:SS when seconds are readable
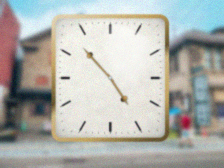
**4:53**
